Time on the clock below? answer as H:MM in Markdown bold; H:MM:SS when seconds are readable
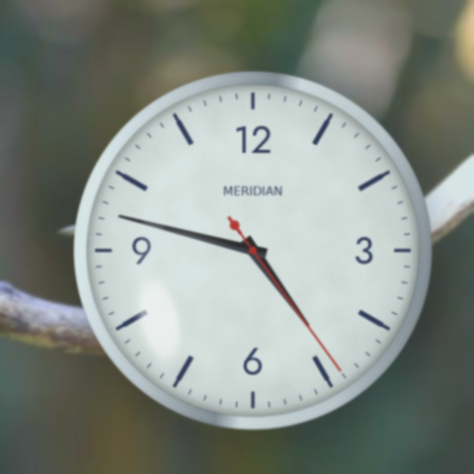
**4:47:24**
